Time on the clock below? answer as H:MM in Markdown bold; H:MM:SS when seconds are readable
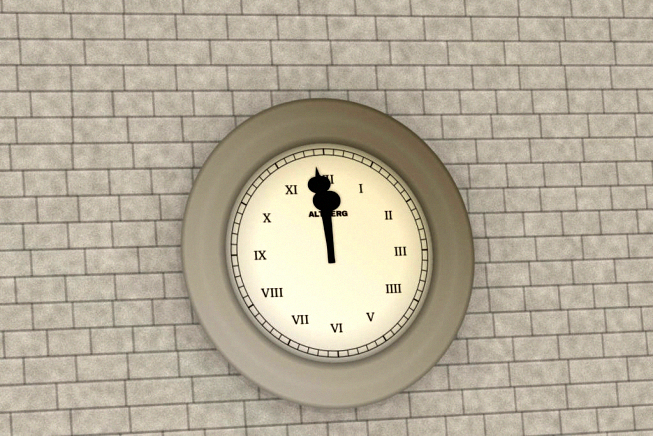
**11:59**
